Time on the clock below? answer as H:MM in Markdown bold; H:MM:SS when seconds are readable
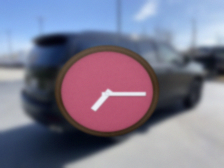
**7:15**
